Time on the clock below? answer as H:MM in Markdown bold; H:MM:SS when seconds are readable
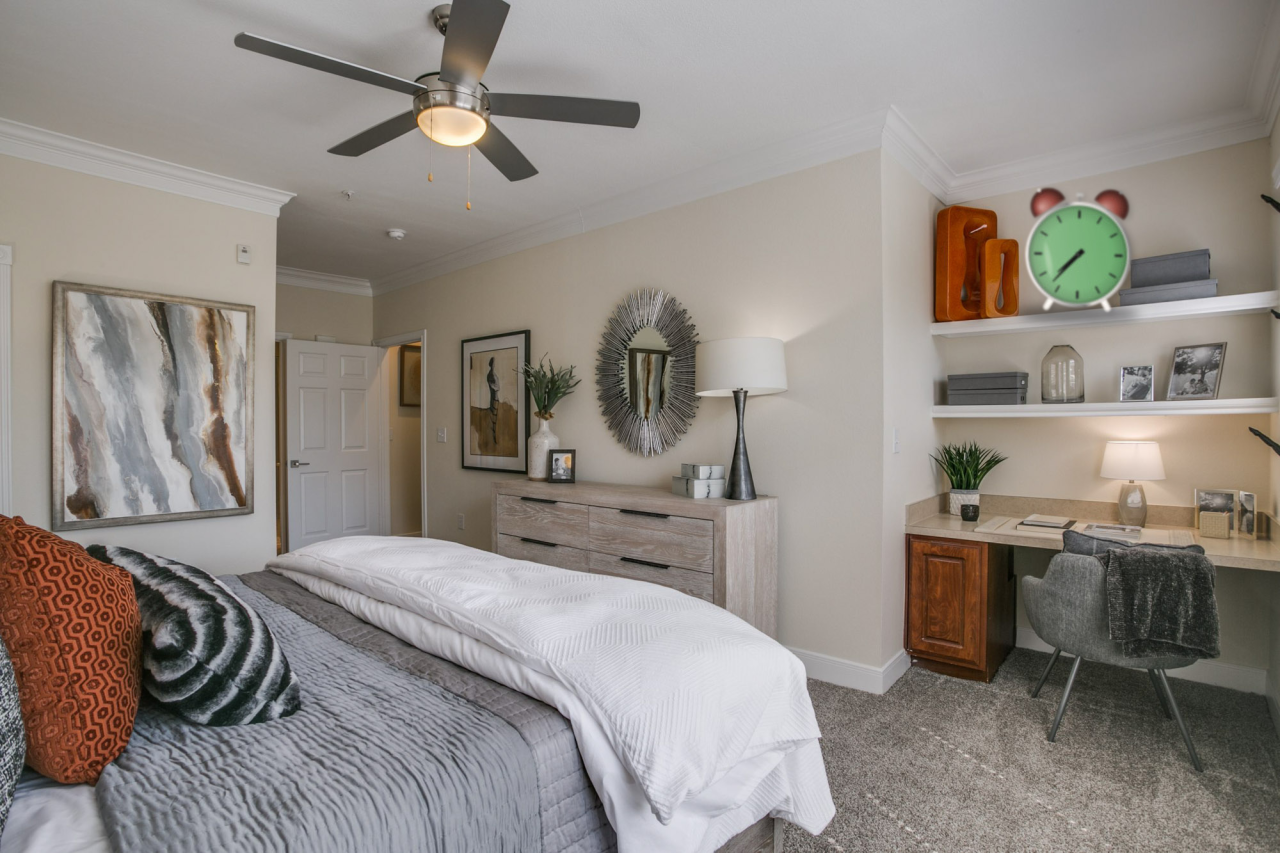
**7:37**
